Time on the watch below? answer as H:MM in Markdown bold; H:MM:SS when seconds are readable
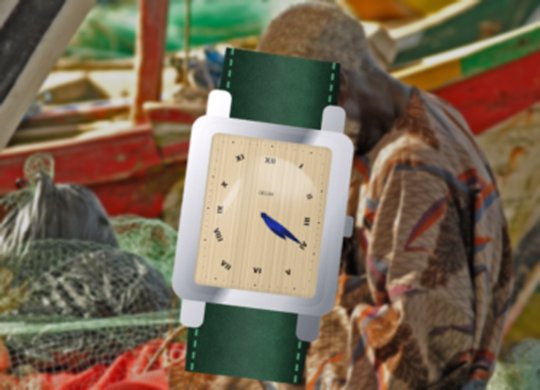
**4:20**
